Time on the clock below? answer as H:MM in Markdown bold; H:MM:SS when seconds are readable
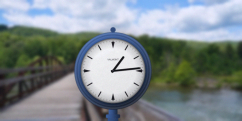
**1:14**
